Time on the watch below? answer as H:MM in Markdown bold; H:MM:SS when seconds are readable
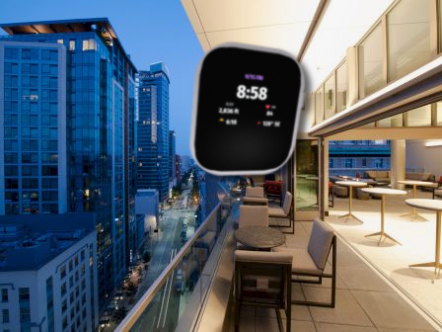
**8:58**
